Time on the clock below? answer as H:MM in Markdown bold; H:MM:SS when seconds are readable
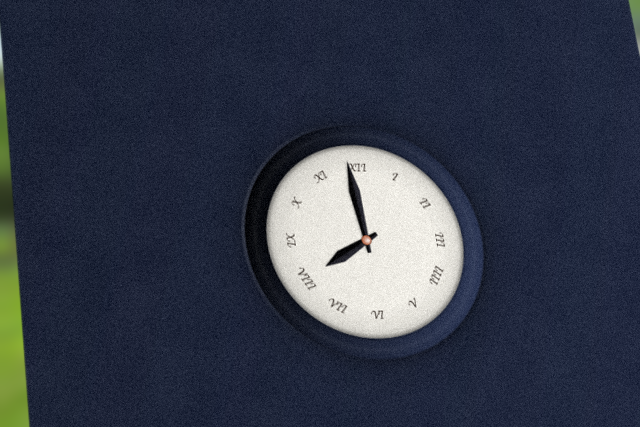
**7:59**
